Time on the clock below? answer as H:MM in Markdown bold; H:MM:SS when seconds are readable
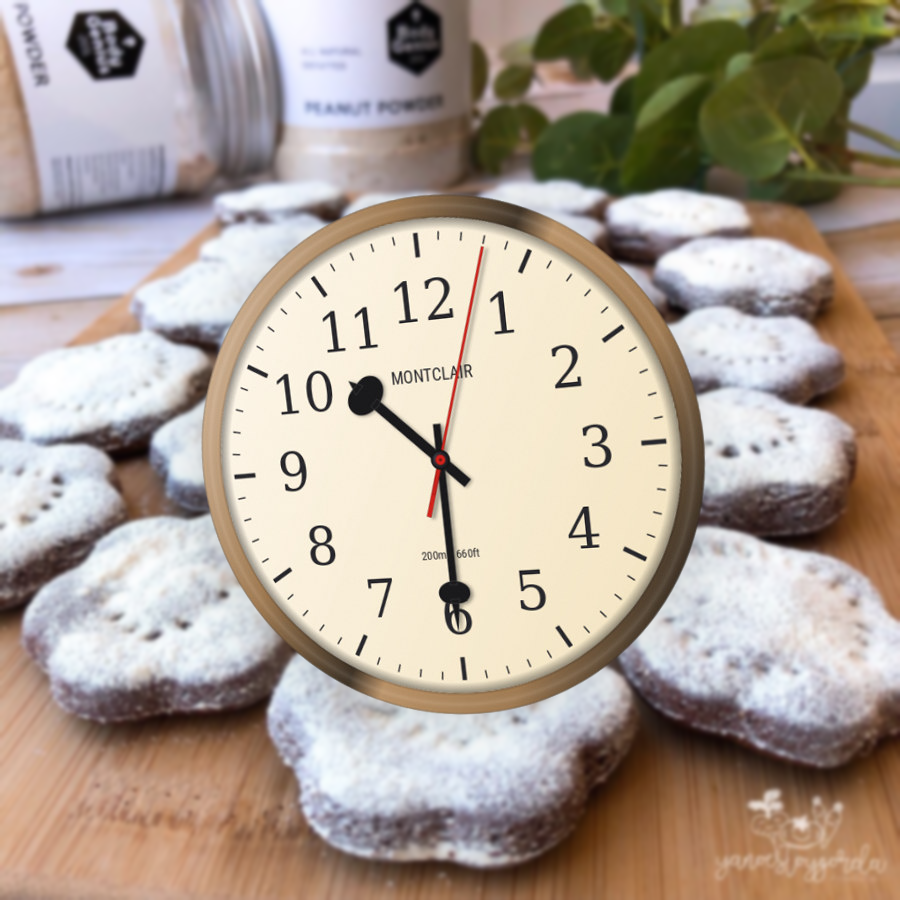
**10:30:03**
